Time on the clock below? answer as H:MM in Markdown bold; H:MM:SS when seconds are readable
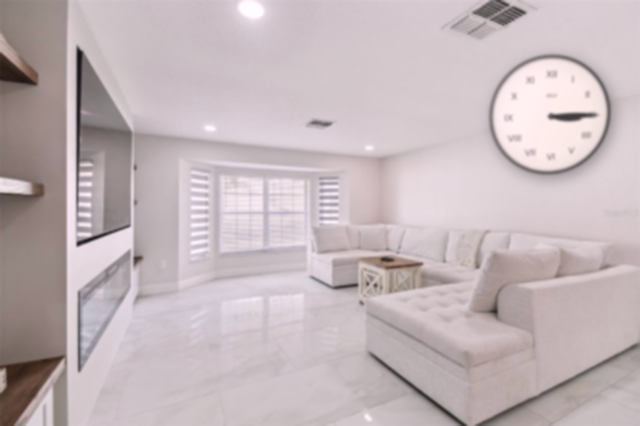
**3:15**
